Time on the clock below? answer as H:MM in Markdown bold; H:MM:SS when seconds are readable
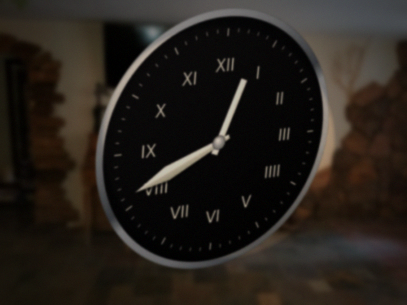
**12:41**
